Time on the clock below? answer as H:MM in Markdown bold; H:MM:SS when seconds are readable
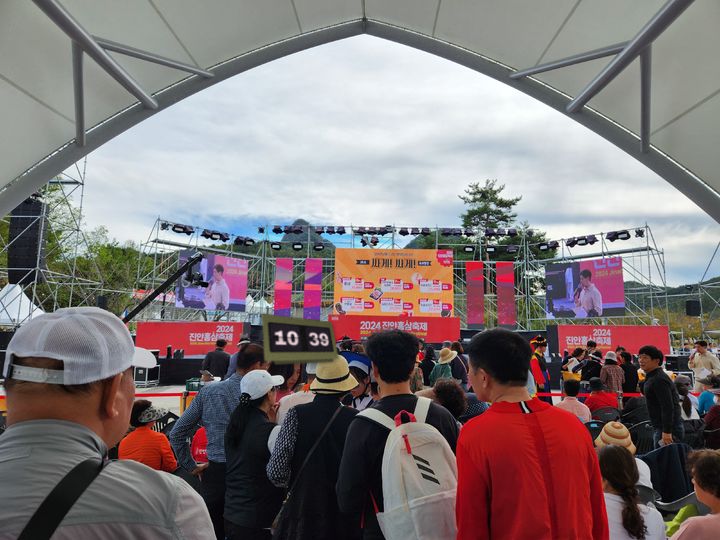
**10:39**
